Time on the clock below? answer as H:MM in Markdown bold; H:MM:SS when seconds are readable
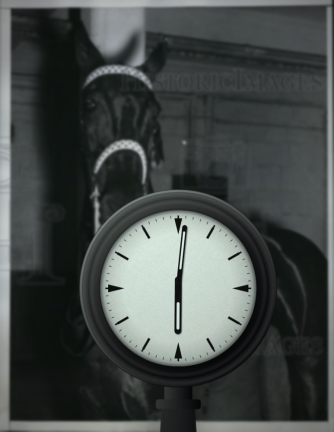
**6:01**
